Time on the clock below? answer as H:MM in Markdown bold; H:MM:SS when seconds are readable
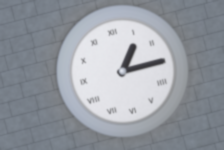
**1:15**
